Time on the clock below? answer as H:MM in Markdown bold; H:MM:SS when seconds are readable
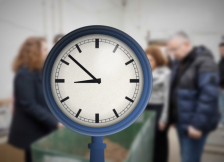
**8:52**
